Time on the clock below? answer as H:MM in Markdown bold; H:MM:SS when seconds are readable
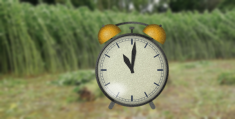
**11:01**
